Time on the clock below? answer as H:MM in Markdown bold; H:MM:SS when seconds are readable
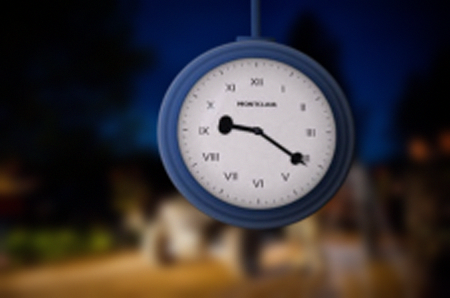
**9:21**
